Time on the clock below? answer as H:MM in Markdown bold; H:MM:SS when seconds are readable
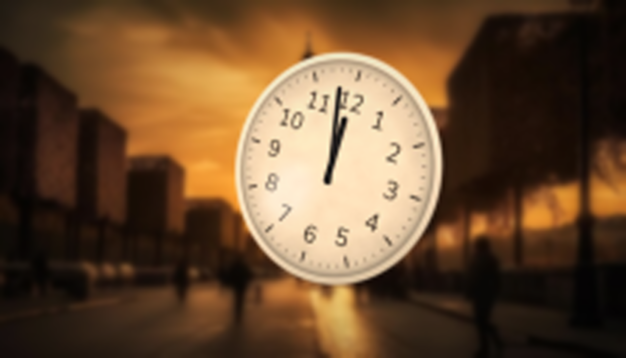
**11:58**
